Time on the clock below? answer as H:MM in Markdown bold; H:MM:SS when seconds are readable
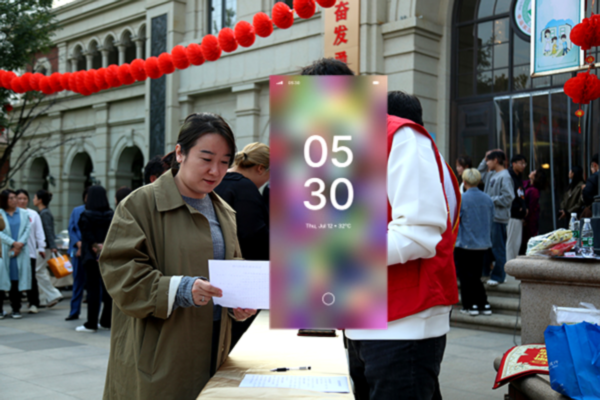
**5:30**
